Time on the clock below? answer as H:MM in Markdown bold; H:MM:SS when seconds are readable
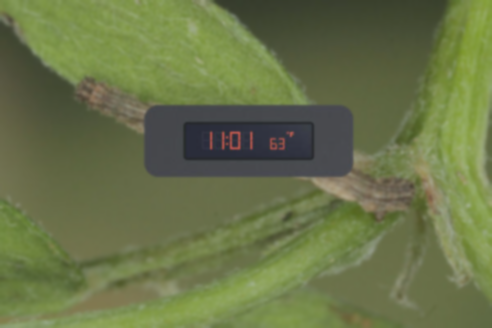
**11:01**
